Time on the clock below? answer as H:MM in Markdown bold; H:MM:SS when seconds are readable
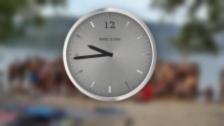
**9:44**
